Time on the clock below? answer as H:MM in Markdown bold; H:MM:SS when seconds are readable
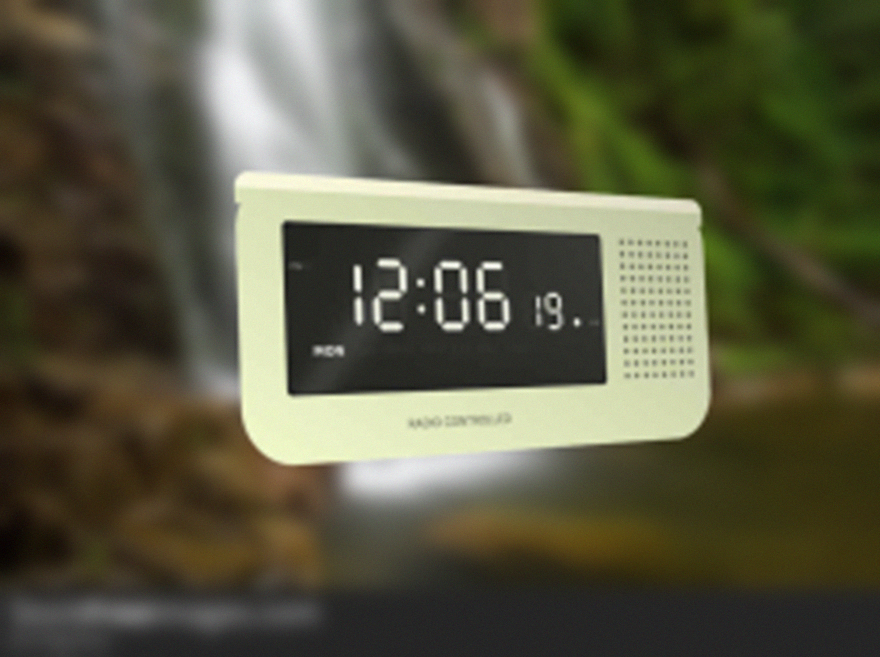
**12:06:19**
